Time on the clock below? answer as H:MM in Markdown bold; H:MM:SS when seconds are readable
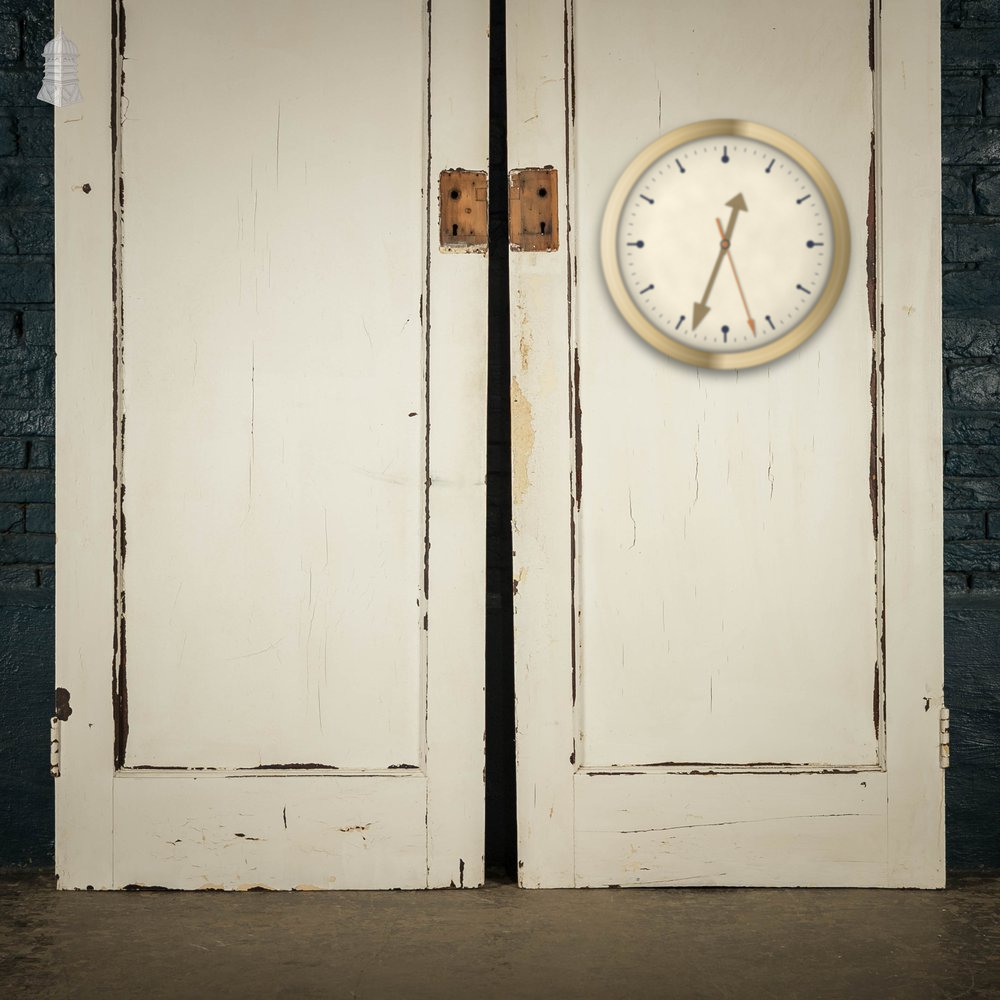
**12:33:27**
